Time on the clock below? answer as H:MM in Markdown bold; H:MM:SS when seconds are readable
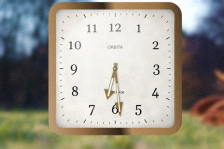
**6:29**
